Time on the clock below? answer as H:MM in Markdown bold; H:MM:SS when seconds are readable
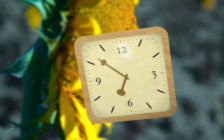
**6:52**
